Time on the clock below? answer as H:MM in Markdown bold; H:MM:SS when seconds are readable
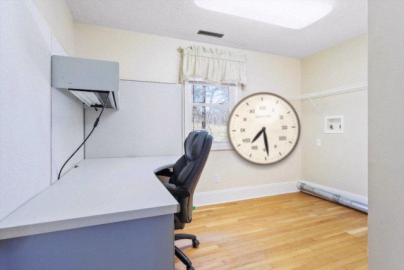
**7:29**
